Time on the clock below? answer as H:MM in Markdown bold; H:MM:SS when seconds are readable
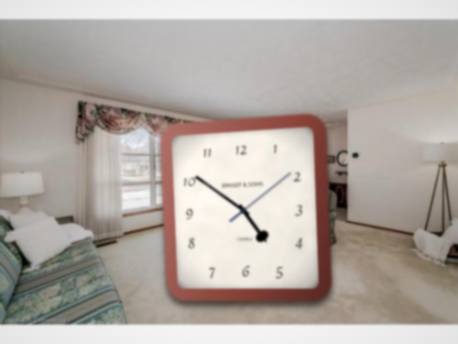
**4:51:09**
